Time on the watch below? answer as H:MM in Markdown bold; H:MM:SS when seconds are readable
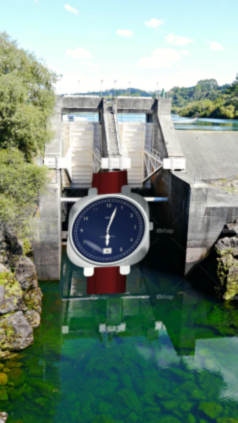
**6:03**
